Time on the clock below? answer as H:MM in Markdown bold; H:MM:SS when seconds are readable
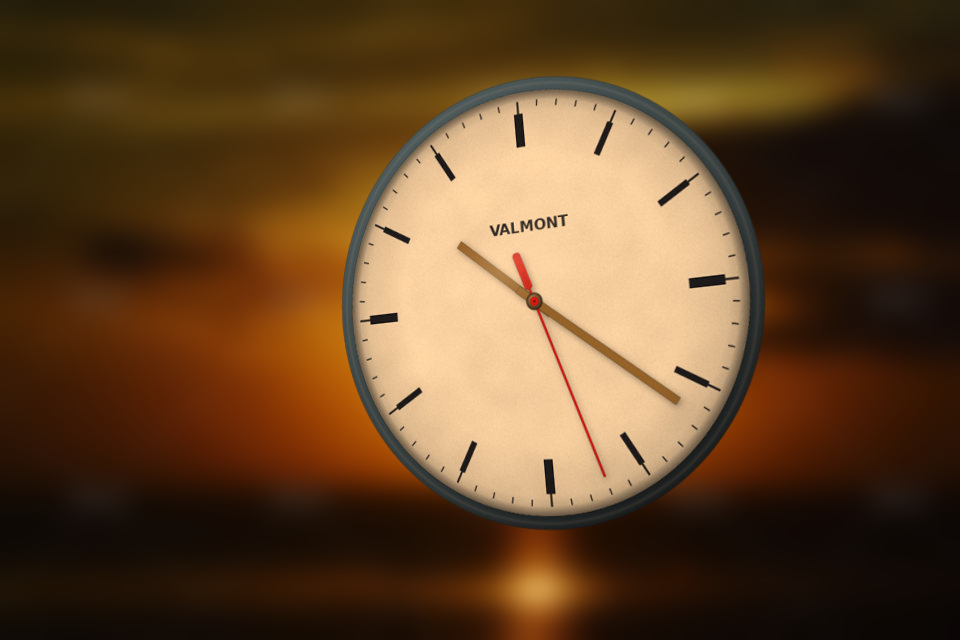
**10:21:27**
